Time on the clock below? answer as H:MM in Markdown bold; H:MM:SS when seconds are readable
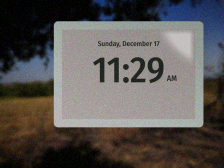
**11:29**
